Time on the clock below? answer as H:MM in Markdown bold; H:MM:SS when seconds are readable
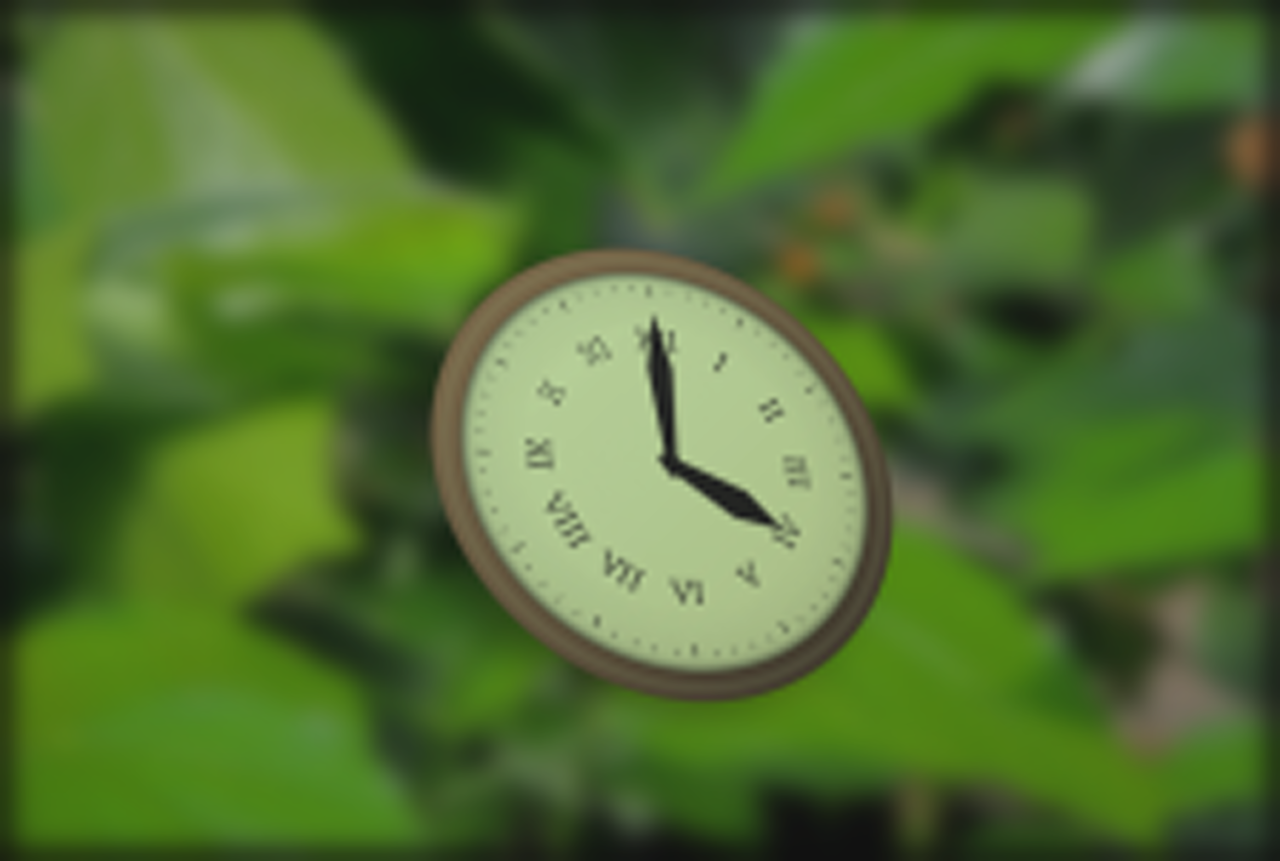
**4:00**
